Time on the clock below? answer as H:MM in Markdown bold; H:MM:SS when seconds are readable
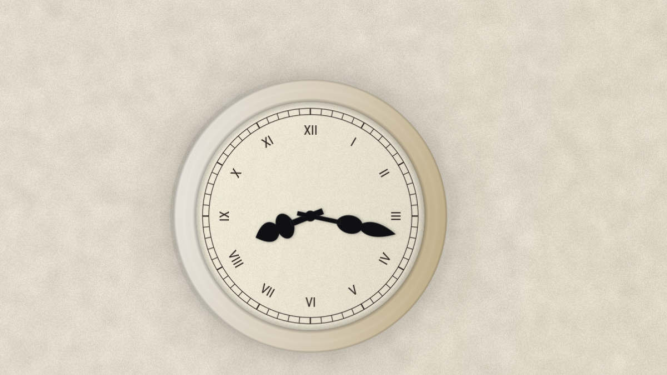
**8:17**
